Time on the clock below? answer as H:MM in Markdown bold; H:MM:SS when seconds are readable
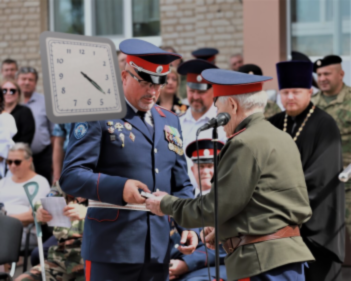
**4:22**
